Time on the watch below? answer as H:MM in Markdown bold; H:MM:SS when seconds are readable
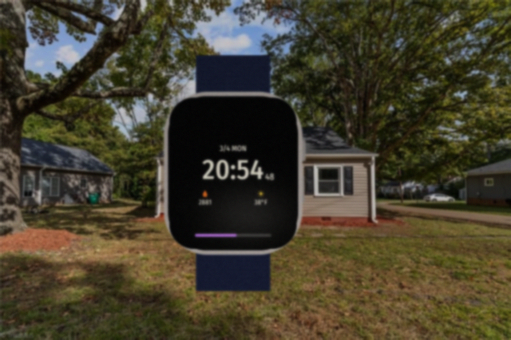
**20:54**
